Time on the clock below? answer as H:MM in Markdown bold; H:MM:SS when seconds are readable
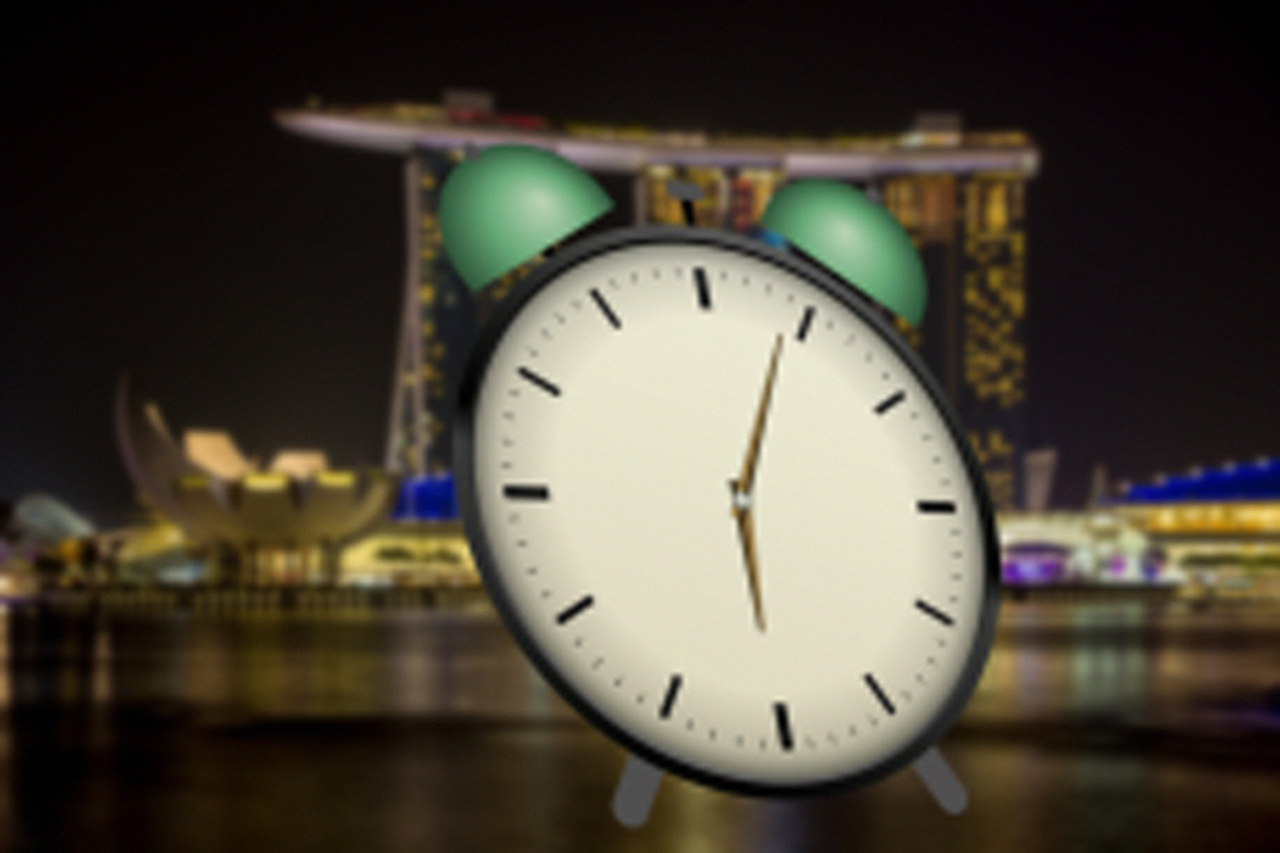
**6:04**
